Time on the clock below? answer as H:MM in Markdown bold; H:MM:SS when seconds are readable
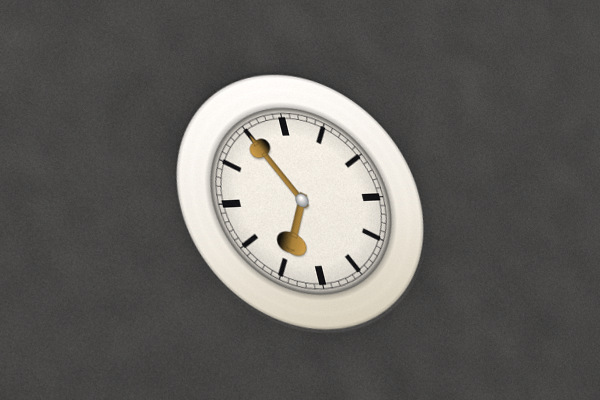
**6:55**
